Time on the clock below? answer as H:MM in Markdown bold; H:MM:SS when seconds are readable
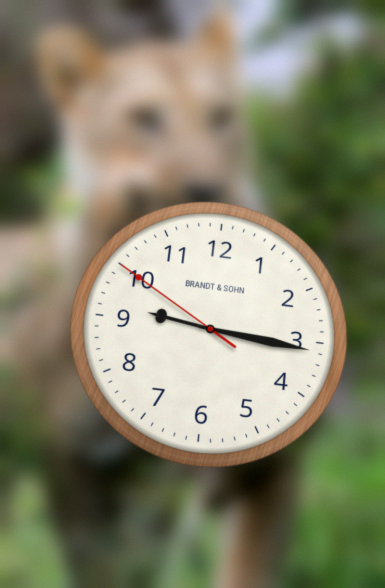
**9:15:50**
